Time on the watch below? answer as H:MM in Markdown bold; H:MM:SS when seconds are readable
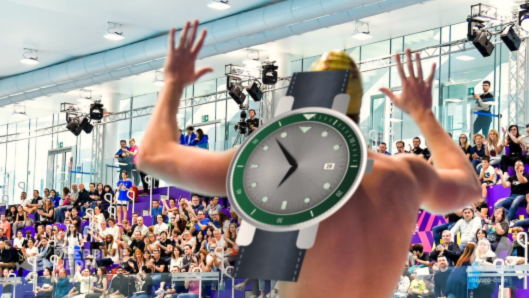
**6:53**
